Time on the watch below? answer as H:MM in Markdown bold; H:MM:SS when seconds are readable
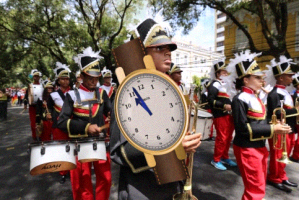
**10:57**
